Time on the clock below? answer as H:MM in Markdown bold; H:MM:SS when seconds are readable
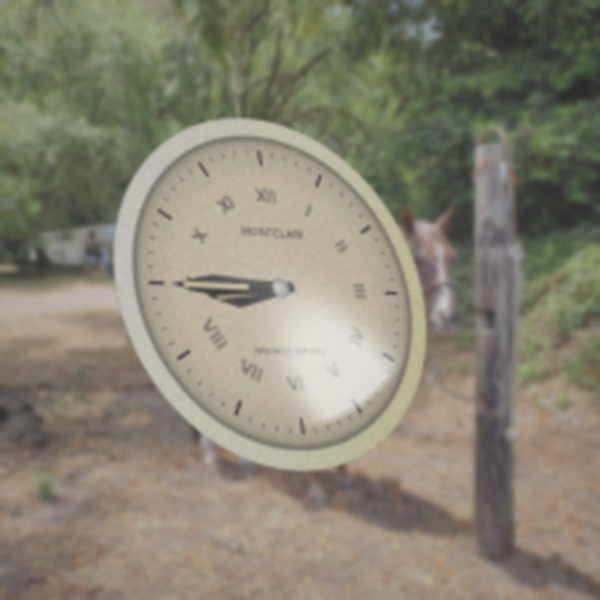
**8:45**
